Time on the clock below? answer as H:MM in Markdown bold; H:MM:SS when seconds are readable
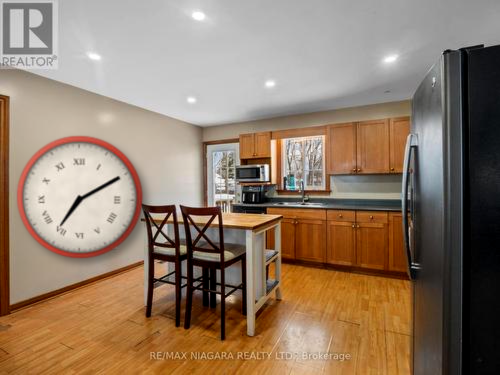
**7:10**
